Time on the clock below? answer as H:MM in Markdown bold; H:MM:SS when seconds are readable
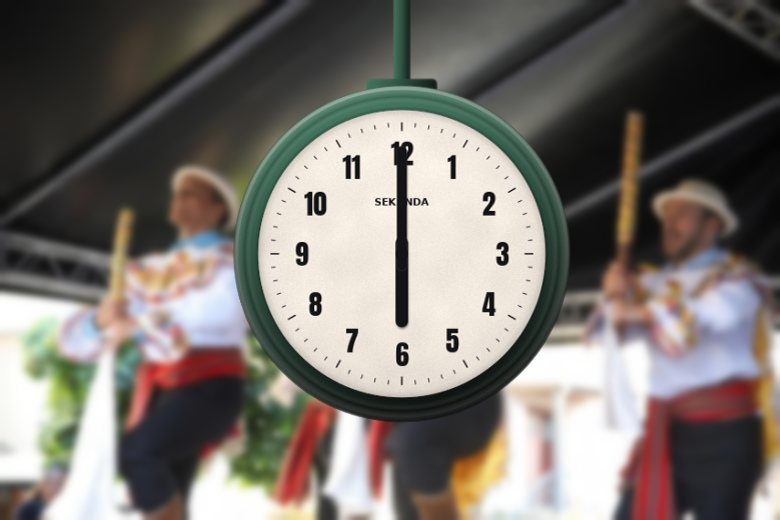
**6:00**
